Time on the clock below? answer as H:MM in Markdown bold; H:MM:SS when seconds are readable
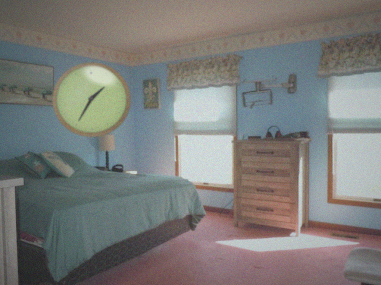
**1:35**
